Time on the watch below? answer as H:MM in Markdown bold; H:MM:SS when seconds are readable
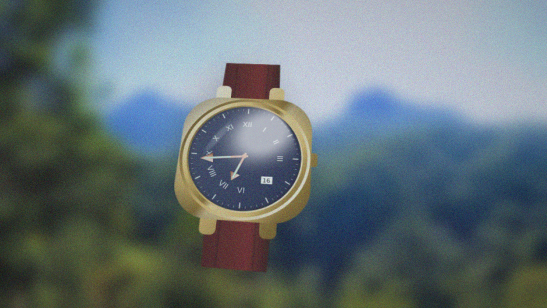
**6:44**
